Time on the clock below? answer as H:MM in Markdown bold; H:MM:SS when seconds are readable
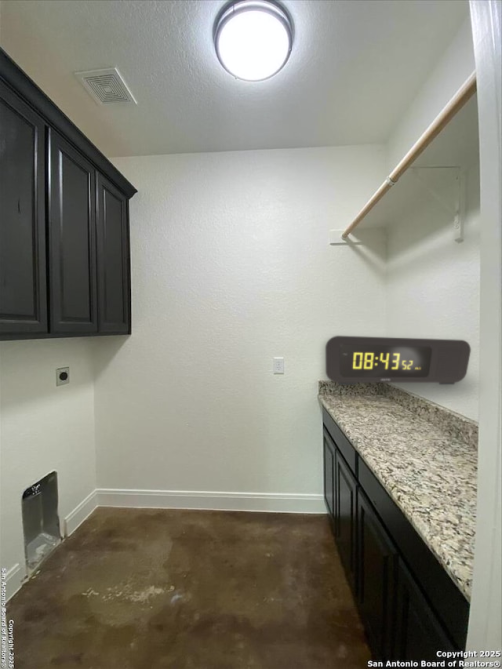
**8:43:52**
